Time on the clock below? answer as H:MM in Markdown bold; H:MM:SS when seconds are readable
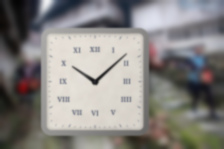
**10:08**
